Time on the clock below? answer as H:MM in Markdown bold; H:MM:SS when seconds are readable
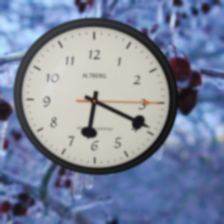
**6:19:15**
